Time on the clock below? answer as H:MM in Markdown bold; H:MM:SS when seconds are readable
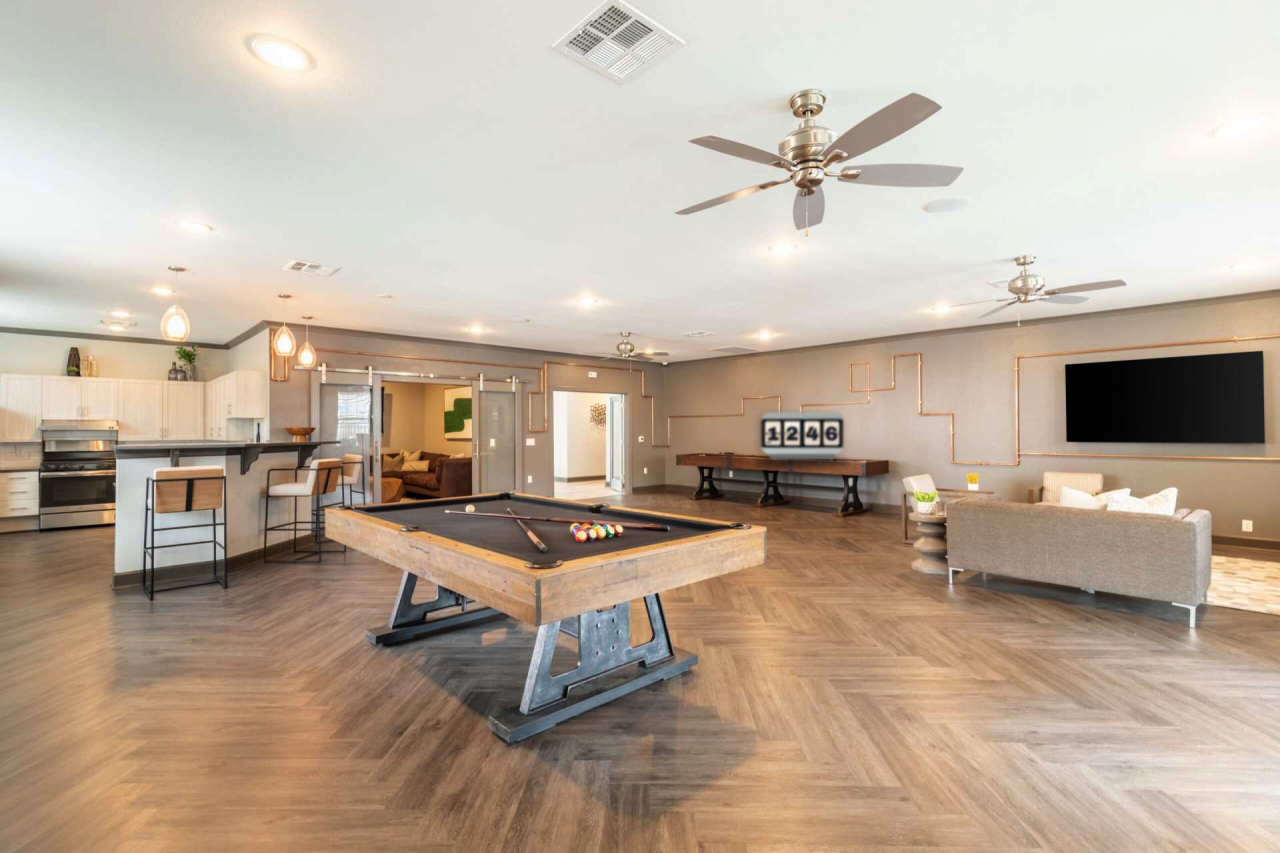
**12:46**
